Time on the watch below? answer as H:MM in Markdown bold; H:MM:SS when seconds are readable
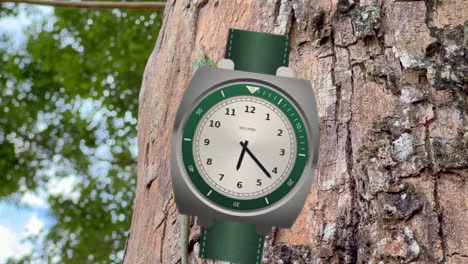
**6:22**
